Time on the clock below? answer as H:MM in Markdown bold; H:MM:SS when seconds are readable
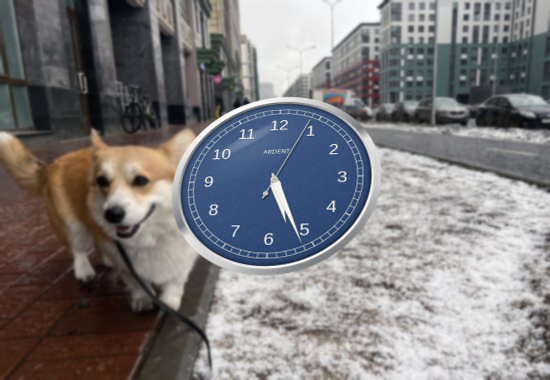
**5:26:04**
